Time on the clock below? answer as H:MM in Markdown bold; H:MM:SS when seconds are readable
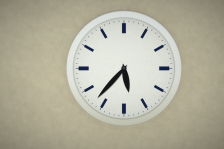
**5:37**
